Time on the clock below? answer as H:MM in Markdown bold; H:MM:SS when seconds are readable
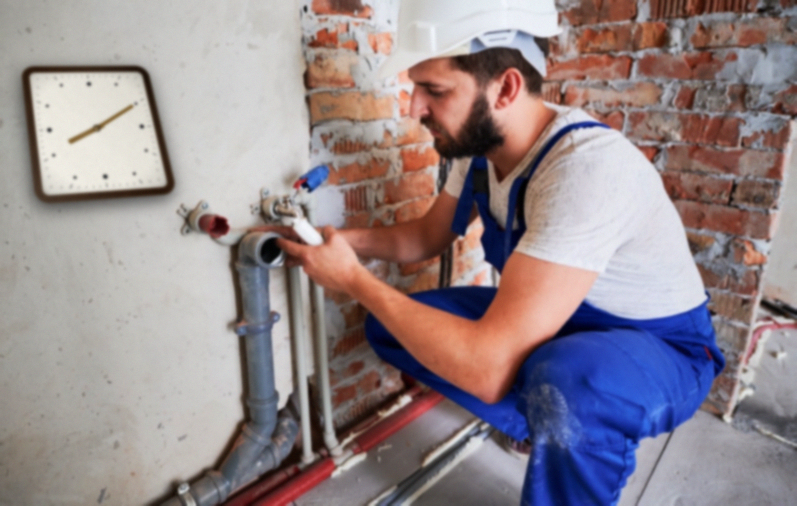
**8:10**
